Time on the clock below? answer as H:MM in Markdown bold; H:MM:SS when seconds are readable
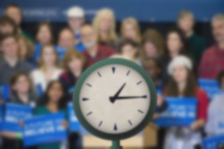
**1:15**
